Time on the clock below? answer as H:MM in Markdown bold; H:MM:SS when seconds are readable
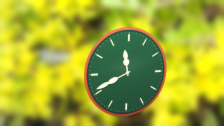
**11:41**
